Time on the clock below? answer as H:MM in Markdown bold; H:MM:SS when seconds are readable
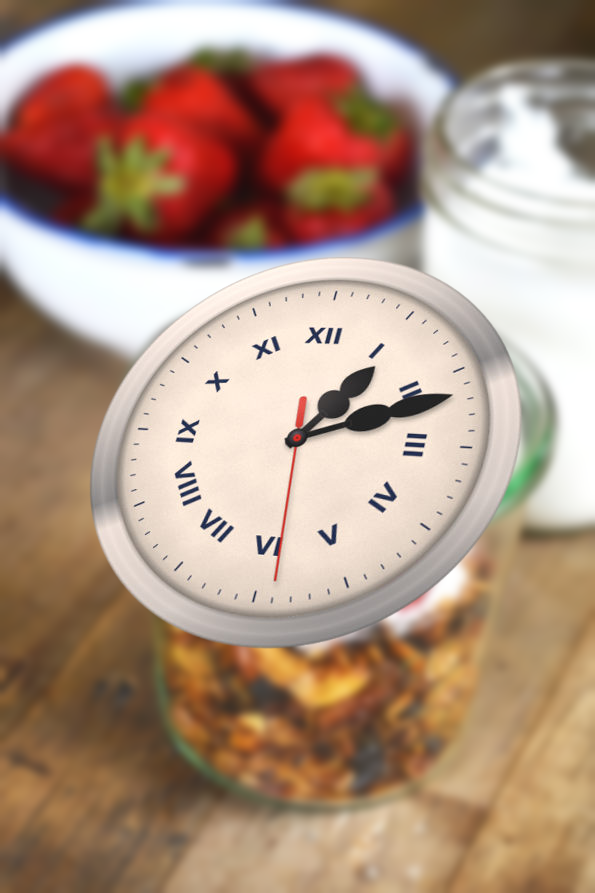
**1:11:29**
